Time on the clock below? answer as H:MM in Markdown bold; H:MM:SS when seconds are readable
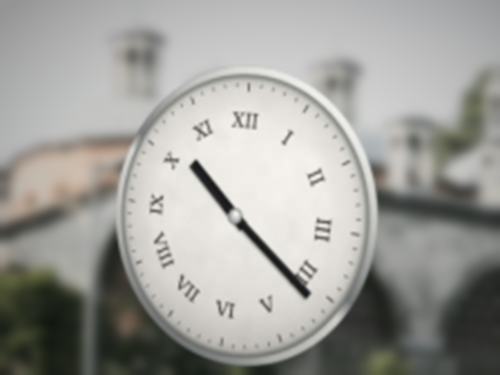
**10:21**
